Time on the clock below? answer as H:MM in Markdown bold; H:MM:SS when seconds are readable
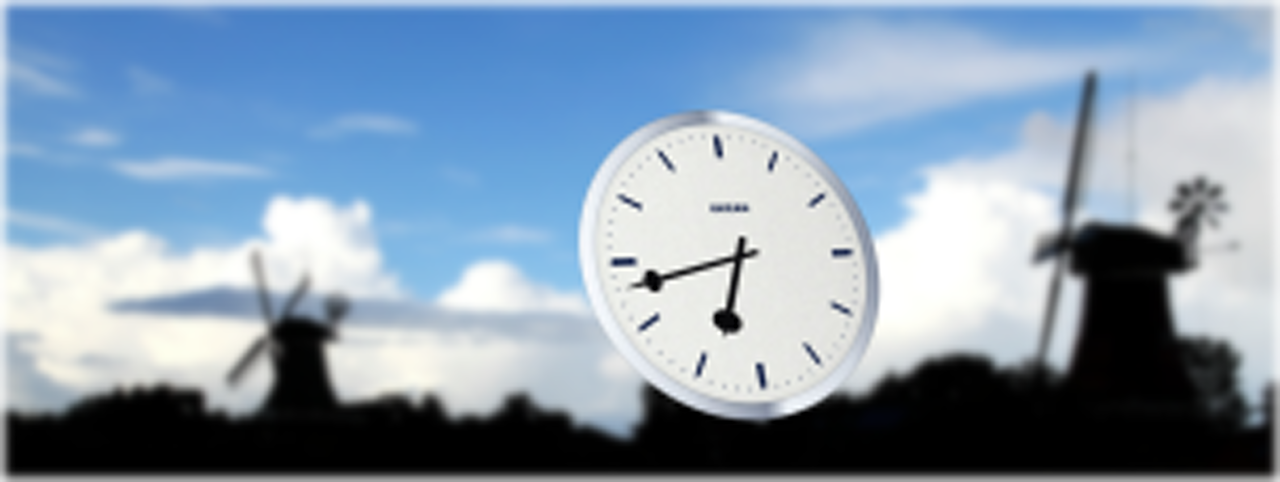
**6:43**
